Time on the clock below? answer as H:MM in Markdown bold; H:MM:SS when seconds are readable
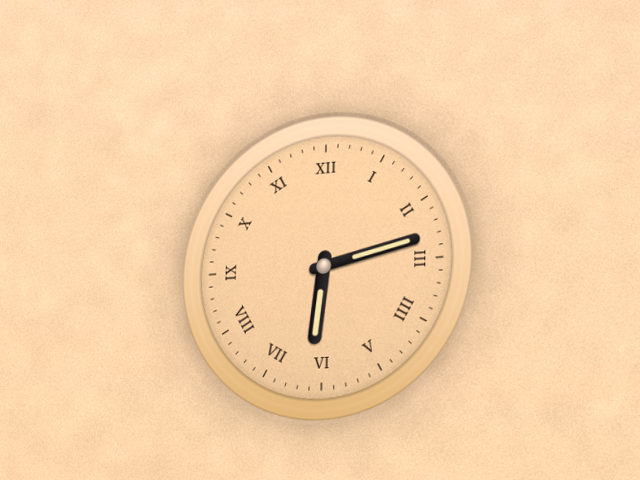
**6:13**
